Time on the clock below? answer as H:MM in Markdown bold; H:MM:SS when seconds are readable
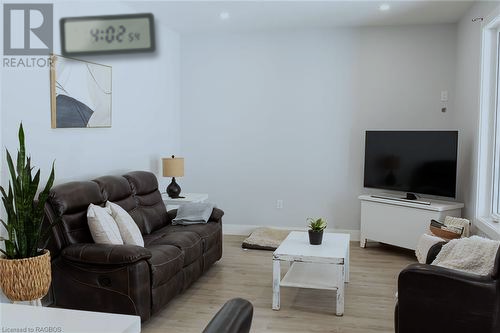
**4:02**
